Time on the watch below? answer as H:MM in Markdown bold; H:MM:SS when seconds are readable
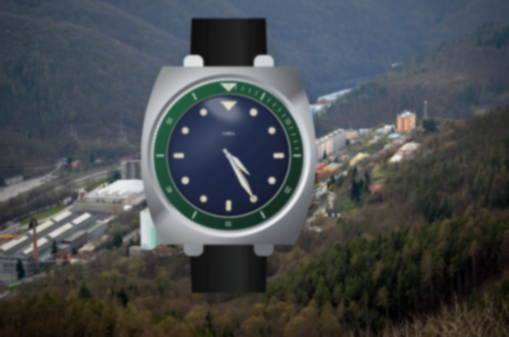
**4:25**
